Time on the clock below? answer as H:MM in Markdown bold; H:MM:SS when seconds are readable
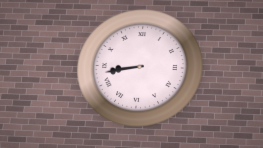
**8:43**
